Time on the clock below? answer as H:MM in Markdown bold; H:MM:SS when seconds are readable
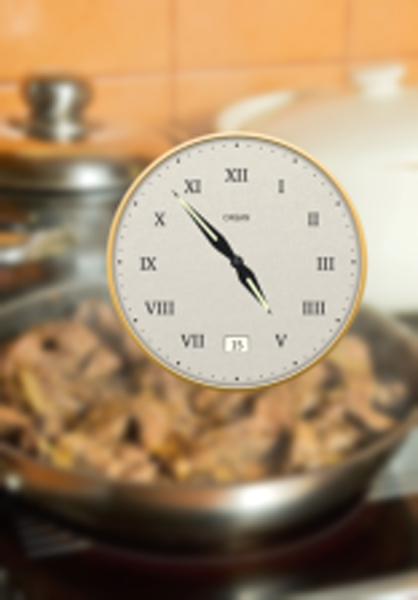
**4:53**
